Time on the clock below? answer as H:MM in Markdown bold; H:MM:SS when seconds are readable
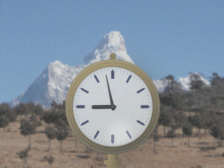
**8:58**
